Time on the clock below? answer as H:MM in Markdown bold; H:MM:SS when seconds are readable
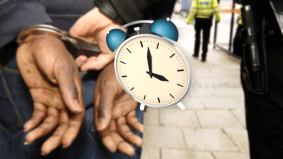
**4:02**
